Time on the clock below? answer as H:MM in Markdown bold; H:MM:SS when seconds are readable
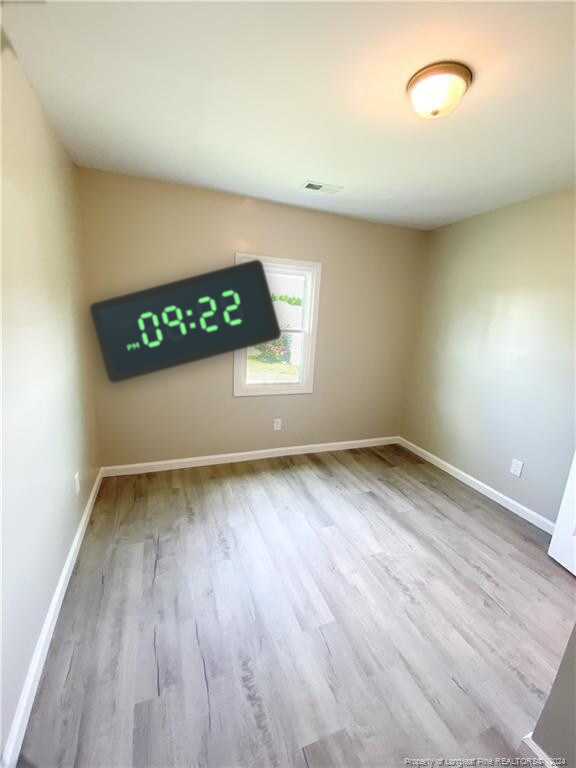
**9:22**
